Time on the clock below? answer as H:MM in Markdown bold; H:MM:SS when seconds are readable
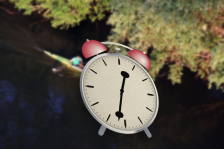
**12:32**
